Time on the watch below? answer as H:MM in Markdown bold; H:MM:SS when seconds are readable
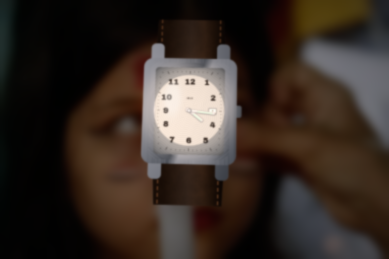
**4:16**
